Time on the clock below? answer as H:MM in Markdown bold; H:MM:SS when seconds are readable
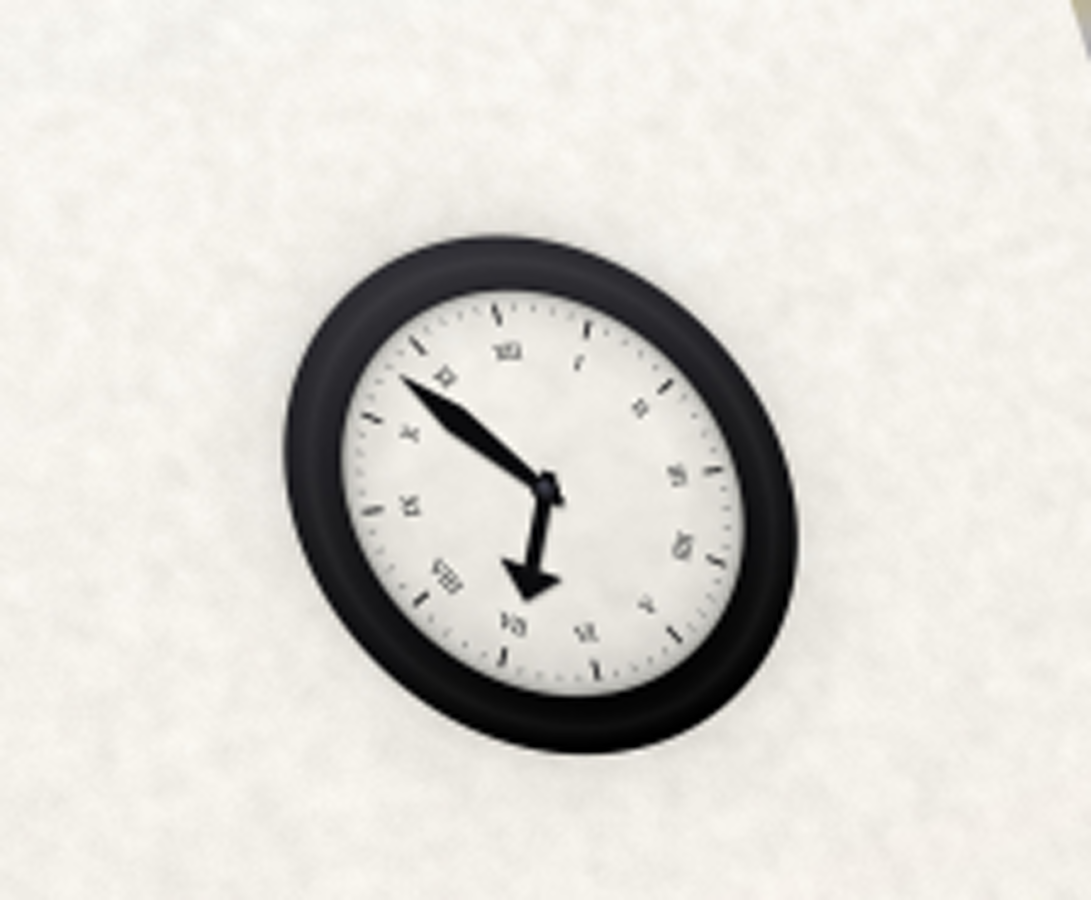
**6:53**
